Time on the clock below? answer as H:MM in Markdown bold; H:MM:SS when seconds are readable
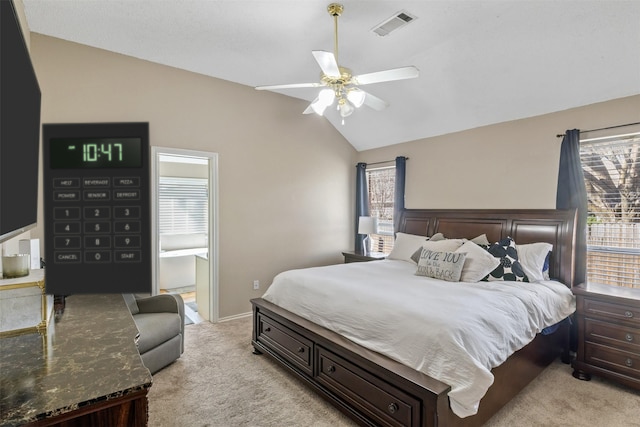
**10:47**
